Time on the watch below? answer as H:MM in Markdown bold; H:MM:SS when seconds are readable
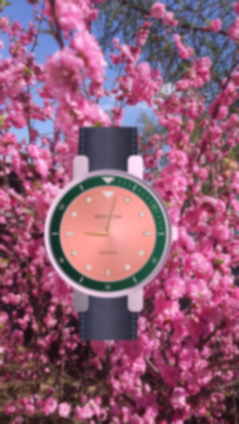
**9:02**
